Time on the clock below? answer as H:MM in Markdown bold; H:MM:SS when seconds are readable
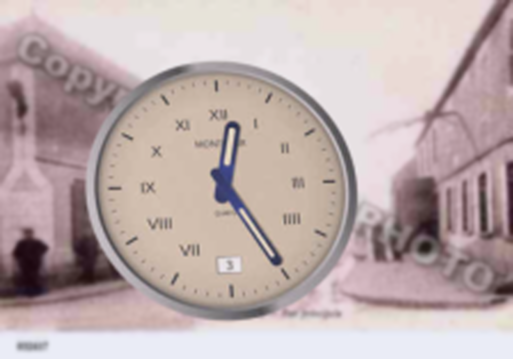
**12:25**
